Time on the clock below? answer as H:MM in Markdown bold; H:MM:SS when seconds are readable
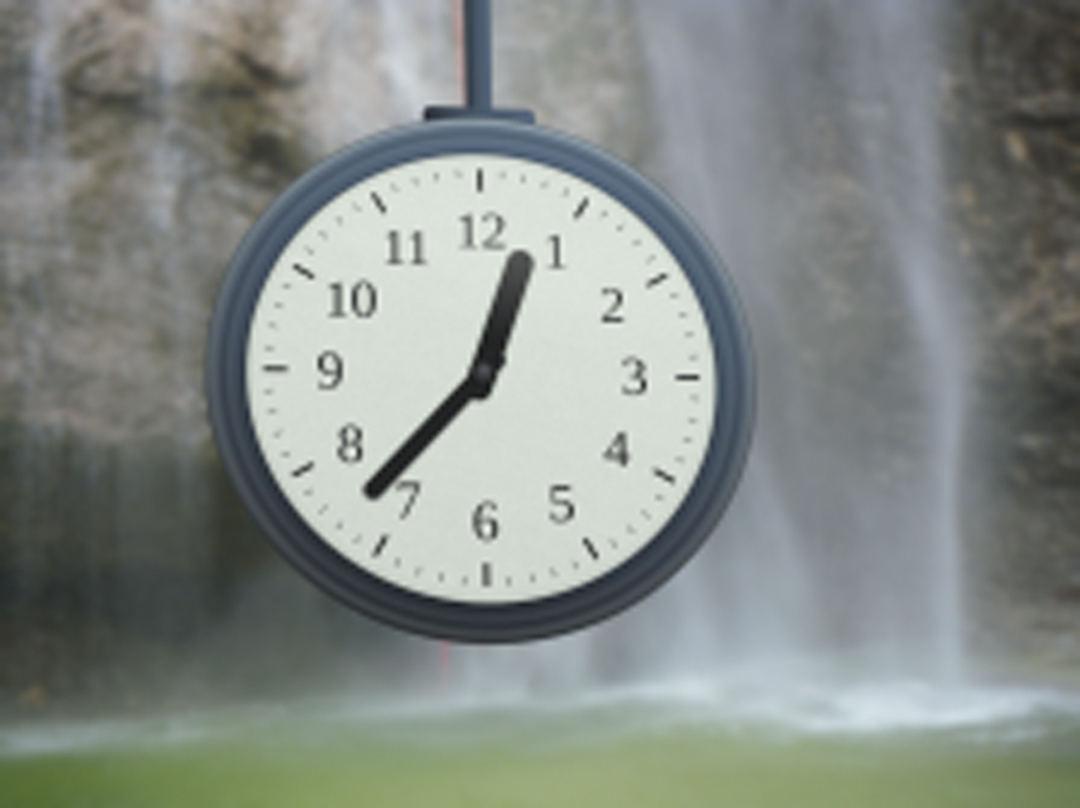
**12:37**
